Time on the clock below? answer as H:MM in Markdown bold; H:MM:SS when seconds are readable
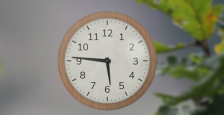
**5:46**
